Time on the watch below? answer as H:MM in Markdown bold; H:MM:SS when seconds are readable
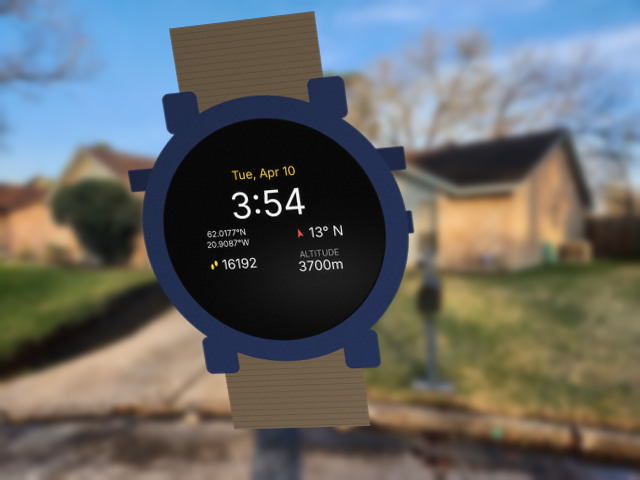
**3:54**
